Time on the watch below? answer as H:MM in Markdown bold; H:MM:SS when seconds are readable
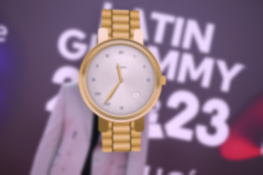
**11:36**
